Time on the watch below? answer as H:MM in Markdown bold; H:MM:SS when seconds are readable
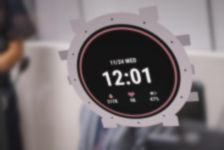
**12:01**
